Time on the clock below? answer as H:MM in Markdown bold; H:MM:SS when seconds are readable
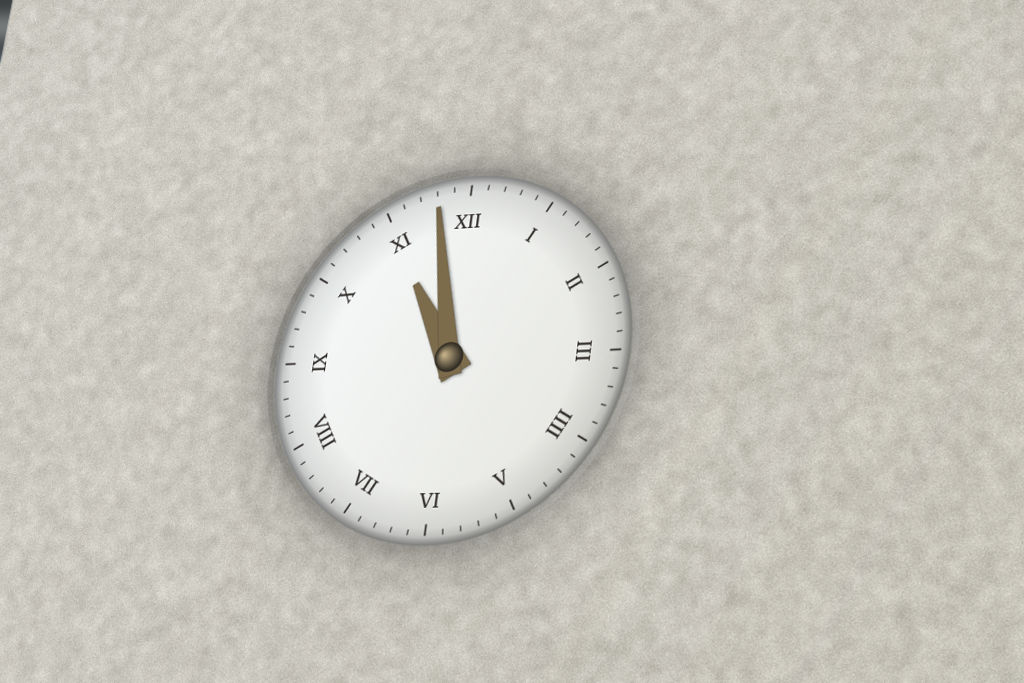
**10:58**
